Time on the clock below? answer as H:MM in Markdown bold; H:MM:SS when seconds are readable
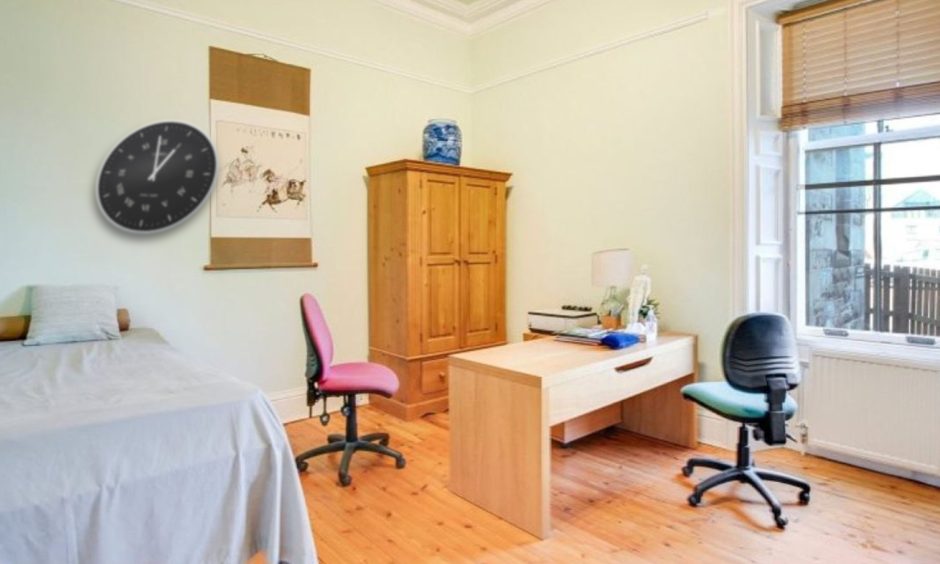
**12:59**
